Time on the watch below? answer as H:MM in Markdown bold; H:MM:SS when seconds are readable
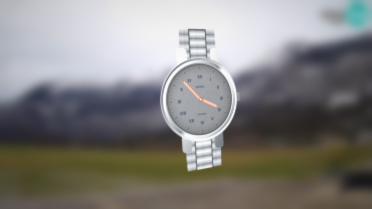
**3:53**
